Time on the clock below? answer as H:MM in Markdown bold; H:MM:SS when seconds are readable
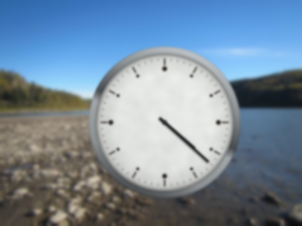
**4:22**
